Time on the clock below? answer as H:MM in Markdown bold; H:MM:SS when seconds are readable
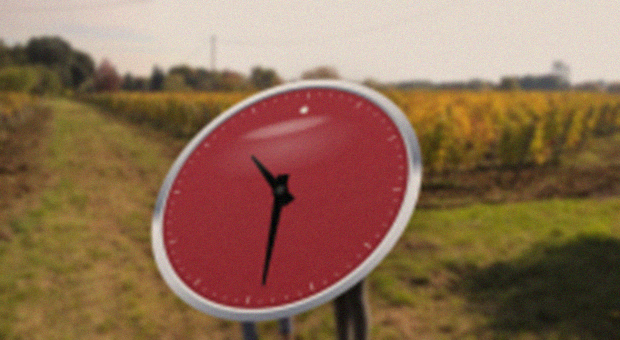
**10:29**
